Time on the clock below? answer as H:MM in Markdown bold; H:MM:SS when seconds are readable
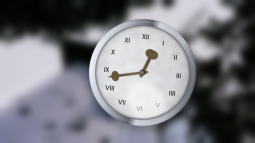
**12:43**
